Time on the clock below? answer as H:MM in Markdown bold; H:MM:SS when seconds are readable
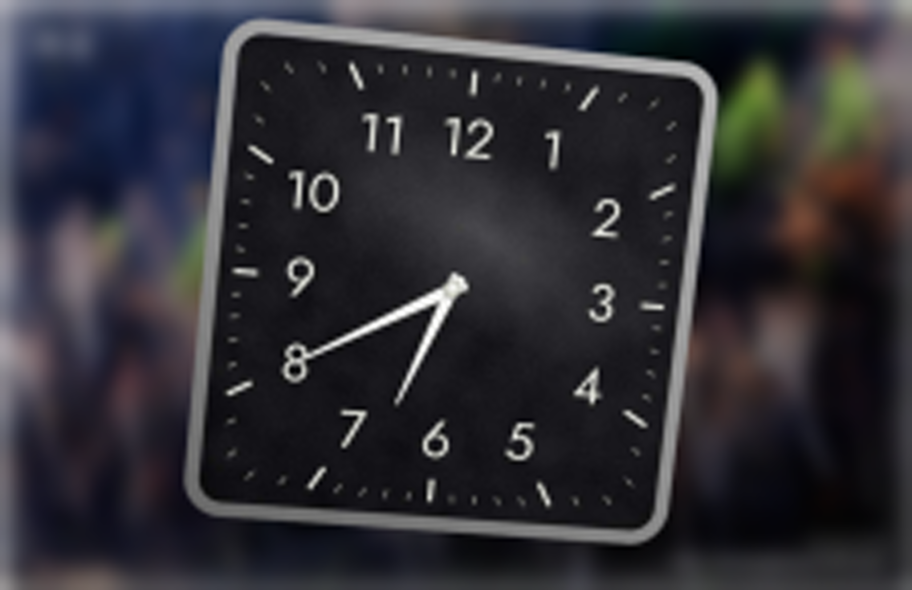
**6:40**
